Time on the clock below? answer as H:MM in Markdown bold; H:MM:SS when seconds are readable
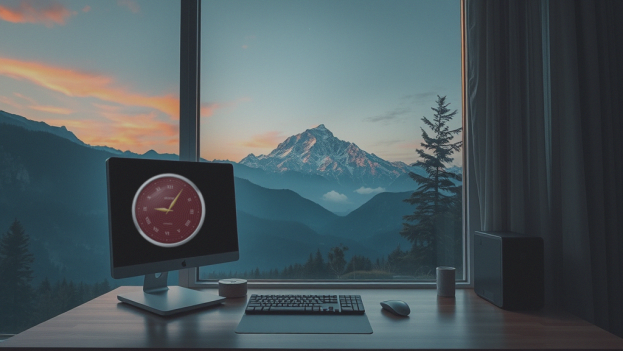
**9:05**
